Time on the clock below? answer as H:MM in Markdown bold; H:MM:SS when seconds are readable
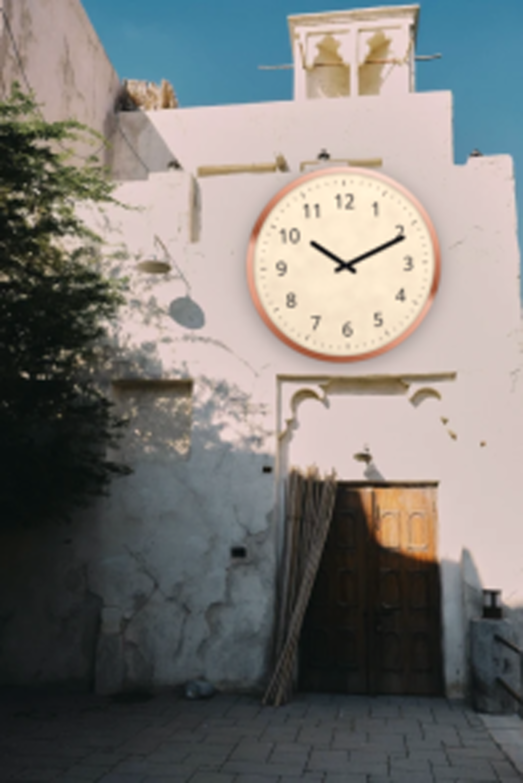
**10:11**
